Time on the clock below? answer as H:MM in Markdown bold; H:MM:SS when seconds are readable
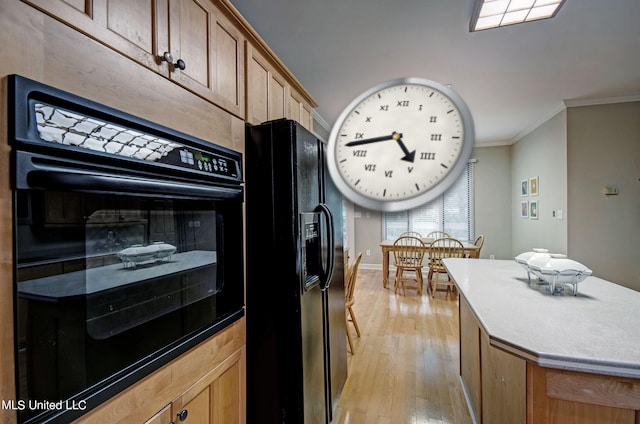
**4:43**
